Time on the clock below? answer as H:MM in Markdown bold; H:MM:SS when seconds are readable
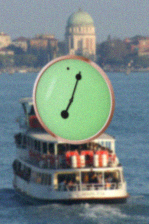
**7:04**
